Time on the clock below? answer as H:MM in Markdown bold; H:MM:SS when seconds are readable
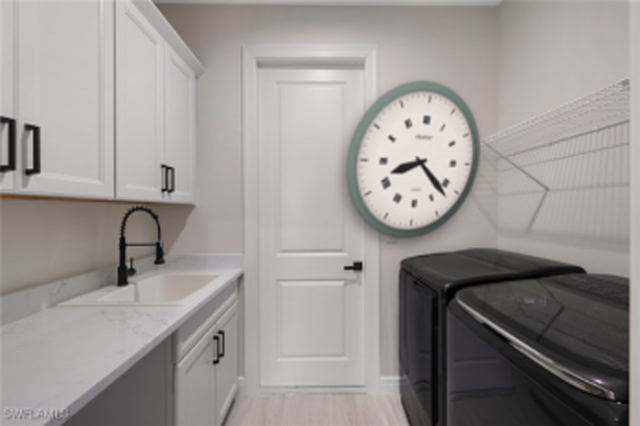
**8:22**
